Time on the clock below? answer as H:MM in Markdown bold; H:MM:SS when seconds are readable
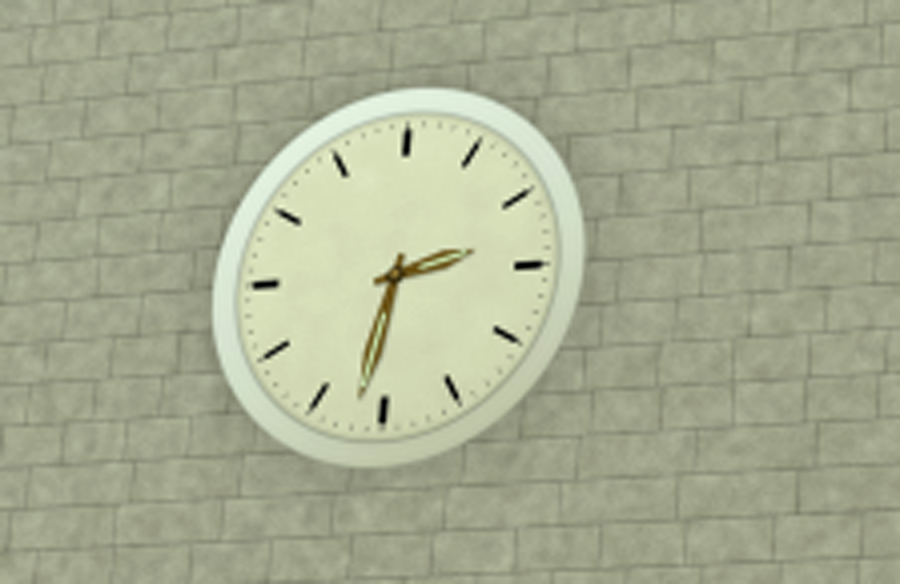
**2:32**
